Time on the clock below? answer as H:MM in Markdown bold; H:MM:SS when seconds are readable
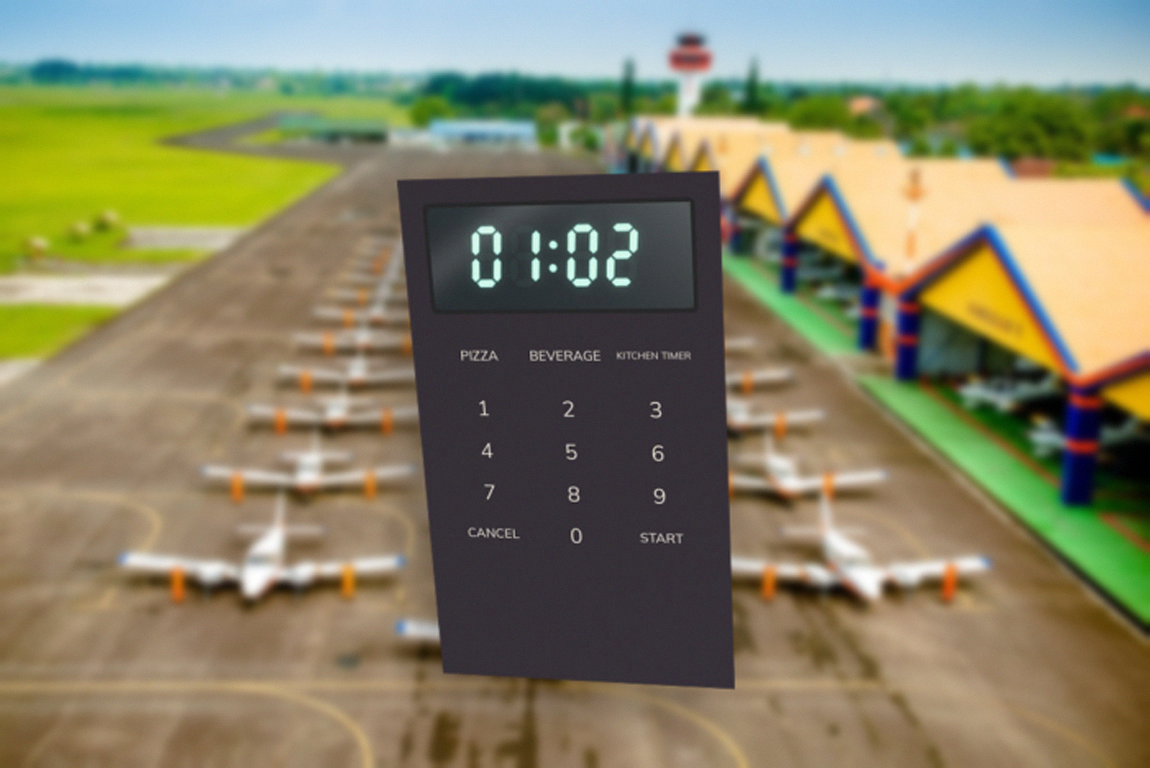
**1:02**
